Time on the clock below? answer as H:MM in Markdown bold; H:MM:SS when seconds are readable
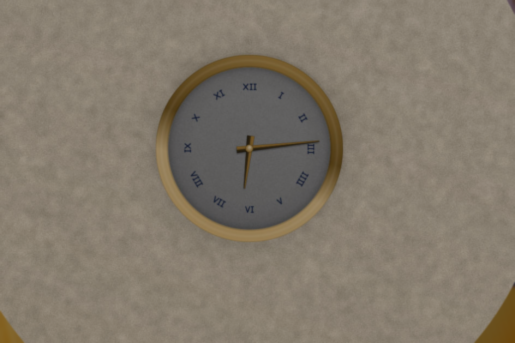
**6:14**
